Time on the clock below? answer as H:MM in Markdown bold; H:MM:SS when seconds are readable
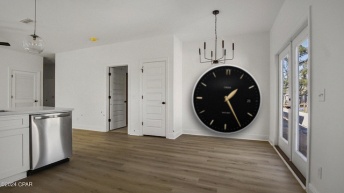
**1:25**
